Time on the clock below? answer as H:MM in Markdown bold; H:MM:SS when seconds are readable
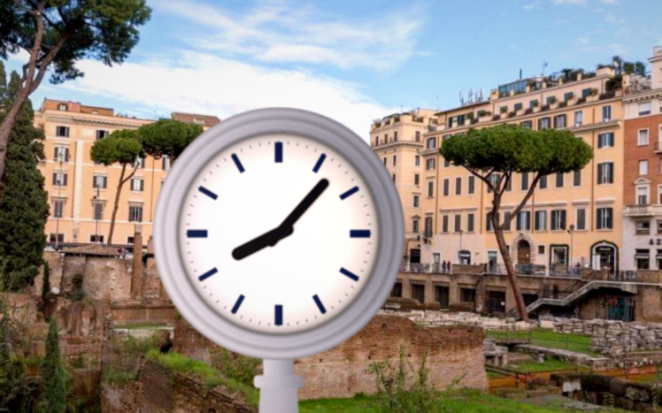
**8:07**
